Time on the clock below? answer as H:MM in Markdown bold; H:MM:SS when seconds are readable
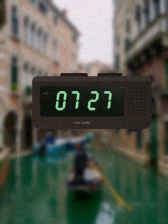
**7:27**
